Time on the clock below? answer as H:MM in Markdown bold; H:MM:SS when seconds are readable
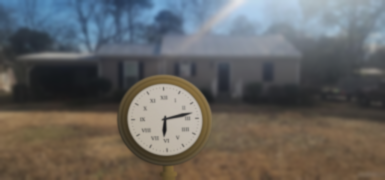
**6:13**
